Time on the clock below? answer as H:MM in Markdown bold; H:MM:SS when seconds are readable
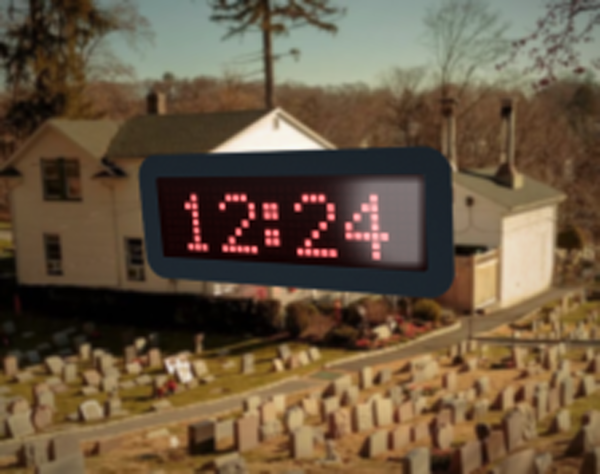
**12:24**
